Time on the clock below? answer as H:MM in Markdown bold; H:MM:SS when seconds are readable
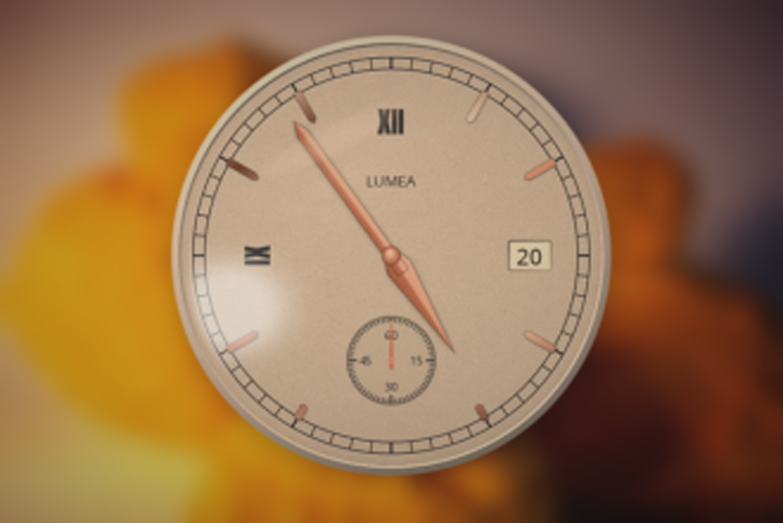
**4:54**
